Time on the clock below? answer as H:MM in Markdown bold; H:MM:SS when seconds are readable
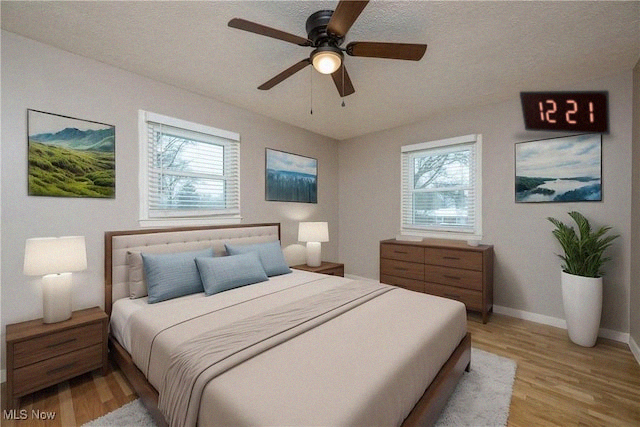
**12:21**
